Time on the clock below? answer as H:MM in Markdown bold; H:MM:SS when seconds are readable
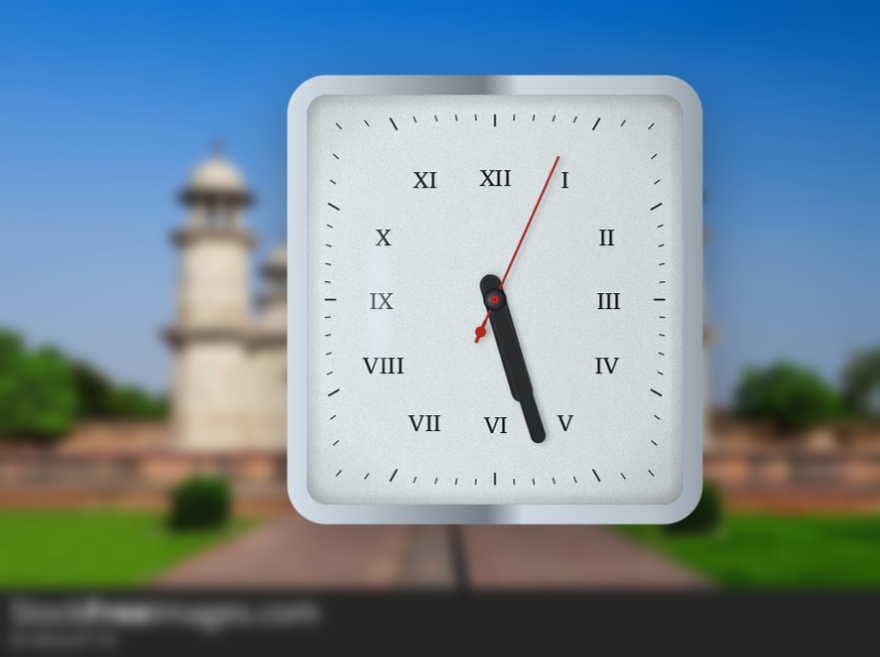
**5:27:04**
